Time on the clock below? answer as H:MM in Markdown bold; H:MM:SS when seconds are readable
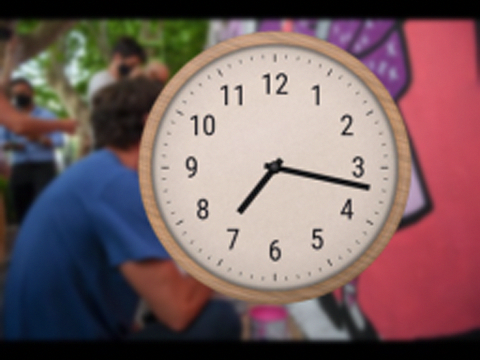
**7:17**
